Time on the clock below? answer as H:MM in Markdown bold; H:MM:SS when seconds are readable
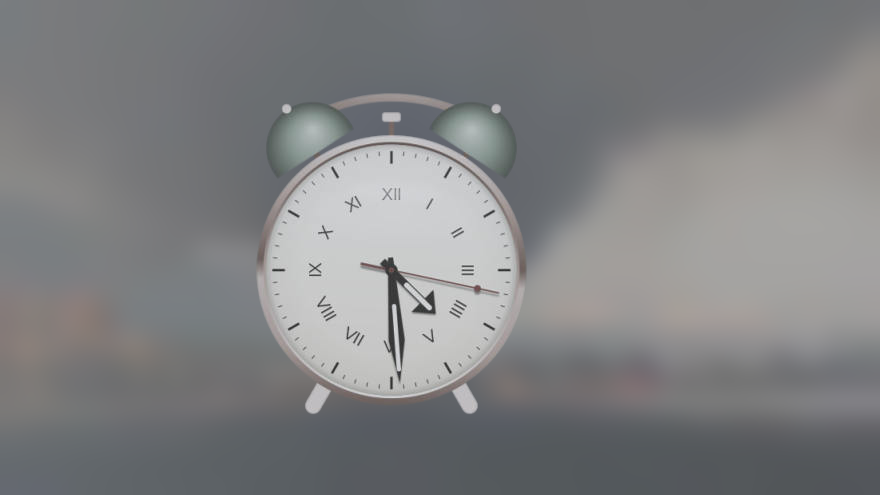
**4:29:17**
